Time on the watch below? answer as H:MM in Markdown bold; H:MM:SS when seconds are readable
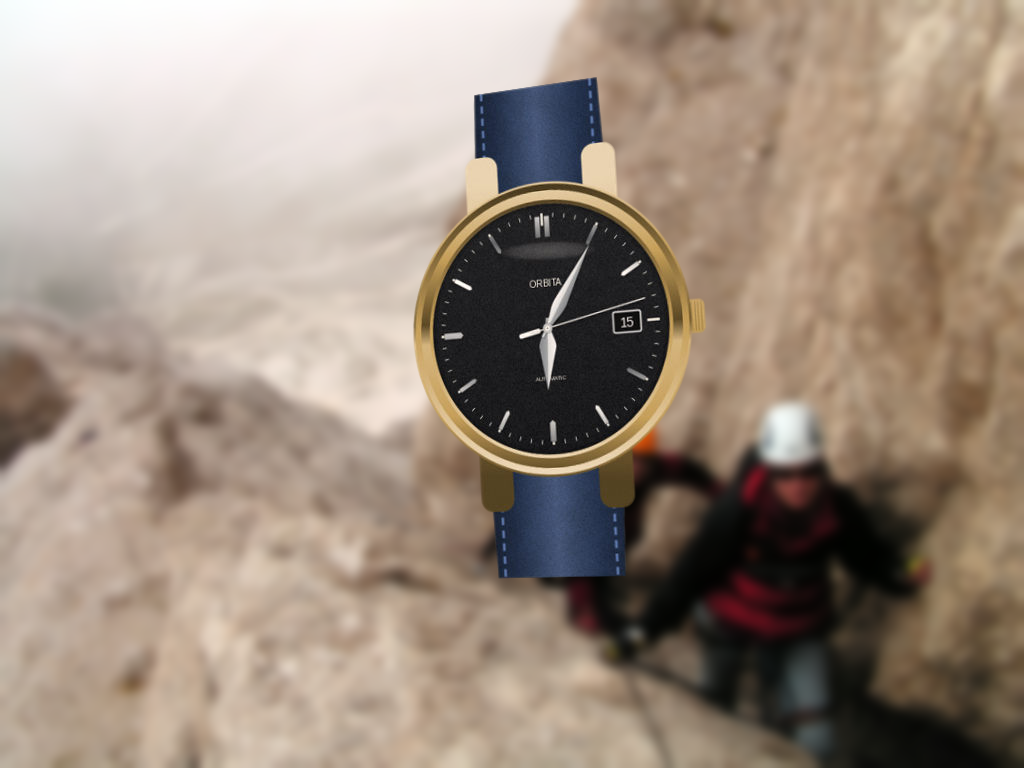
**6:05:13**
